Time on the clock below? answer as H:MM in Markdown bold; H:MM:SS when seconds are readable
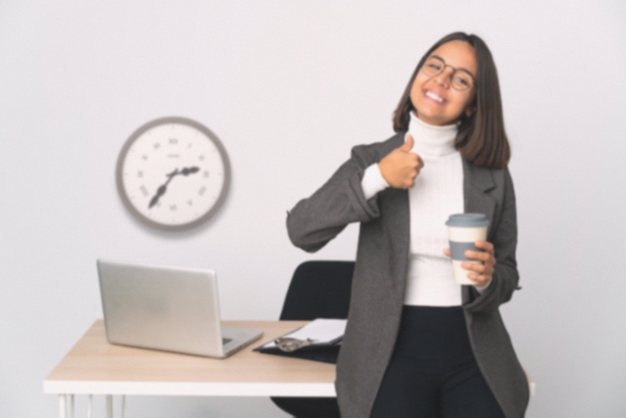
**2:36**
